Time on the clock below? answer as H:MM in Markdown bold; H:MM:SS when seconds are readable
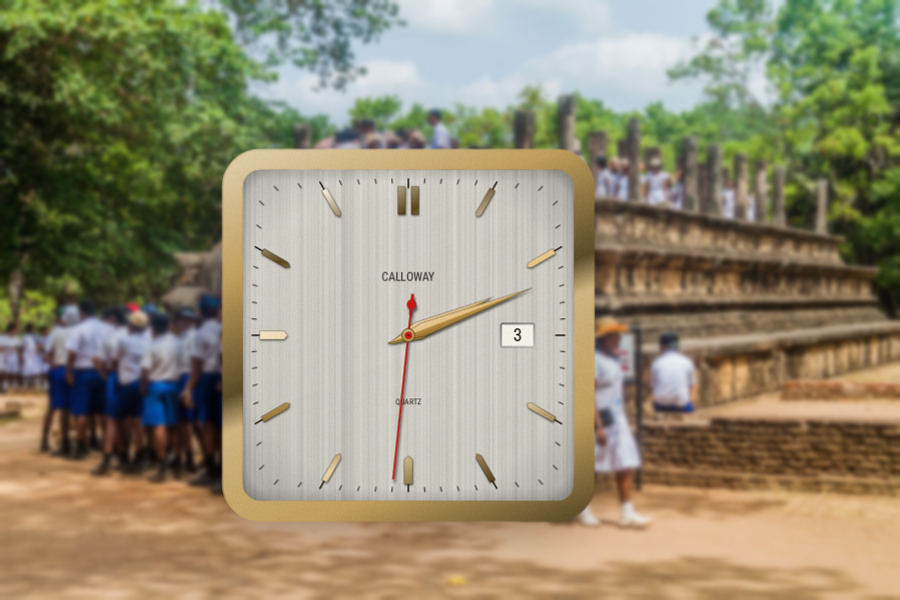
**2:11:31**
